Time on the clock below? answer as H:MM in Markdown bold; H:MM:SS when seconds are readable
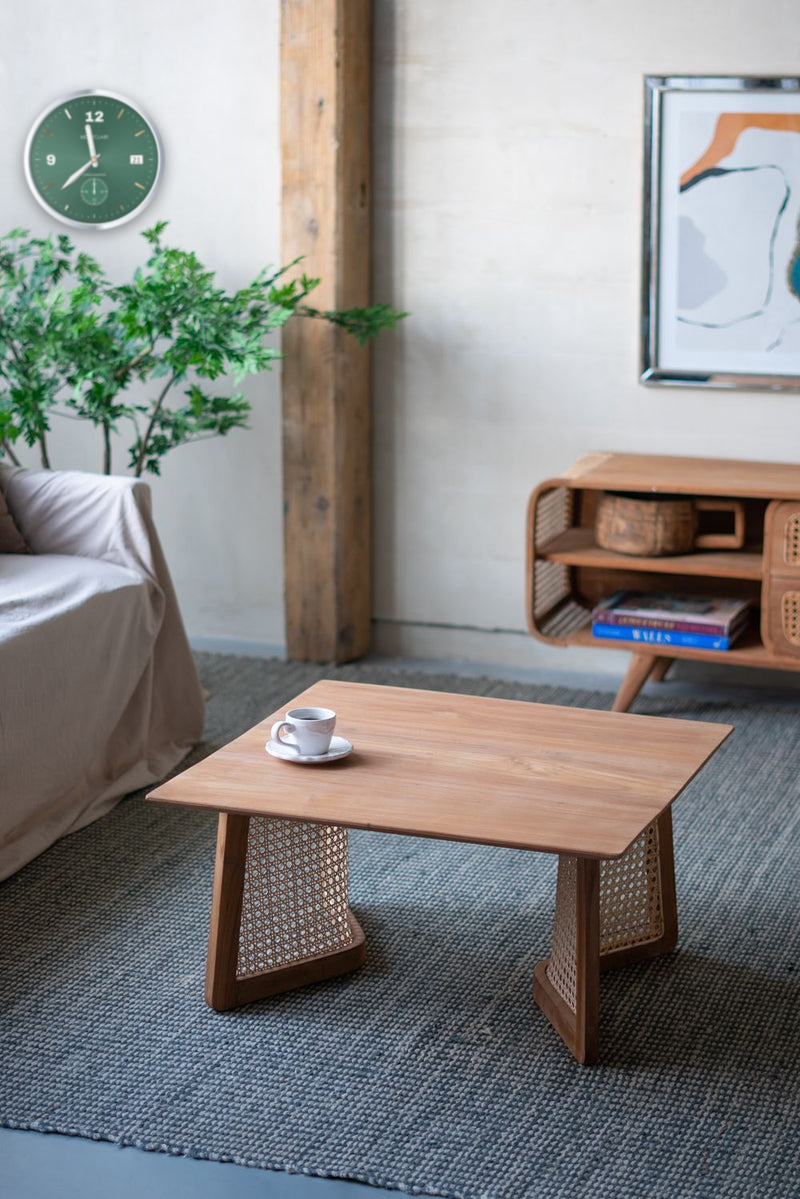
**11:38**
